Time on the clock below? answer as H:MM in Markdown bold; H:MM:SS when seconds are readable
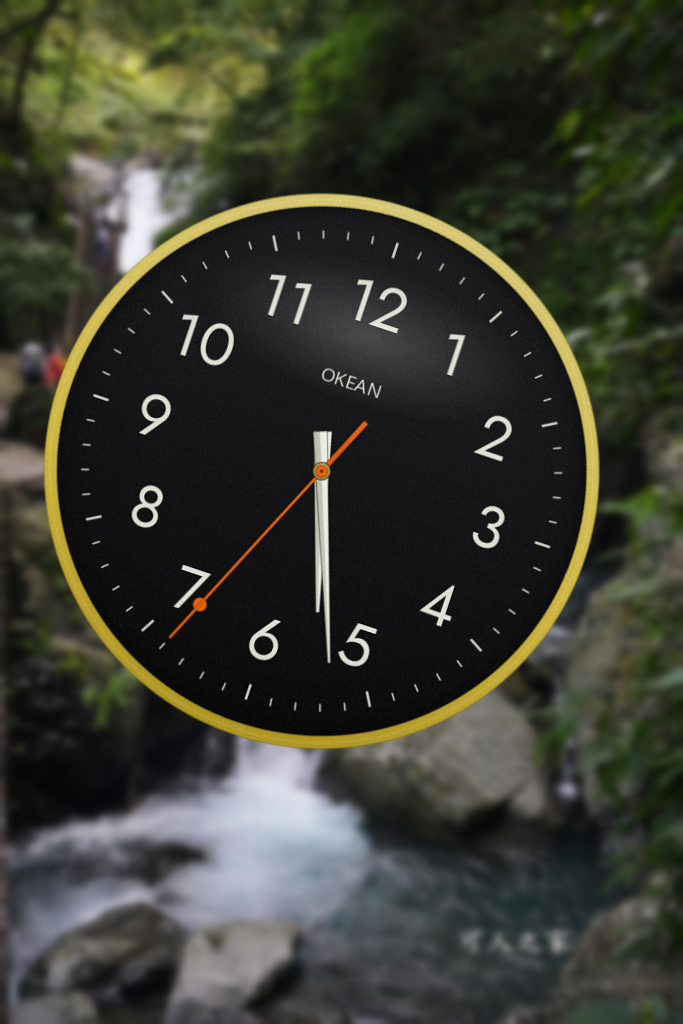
**5:26:34**
